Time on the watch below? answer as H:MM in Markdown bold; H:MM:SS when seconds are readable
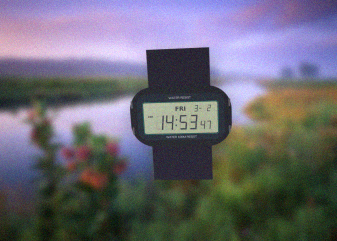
**14:53:47**
